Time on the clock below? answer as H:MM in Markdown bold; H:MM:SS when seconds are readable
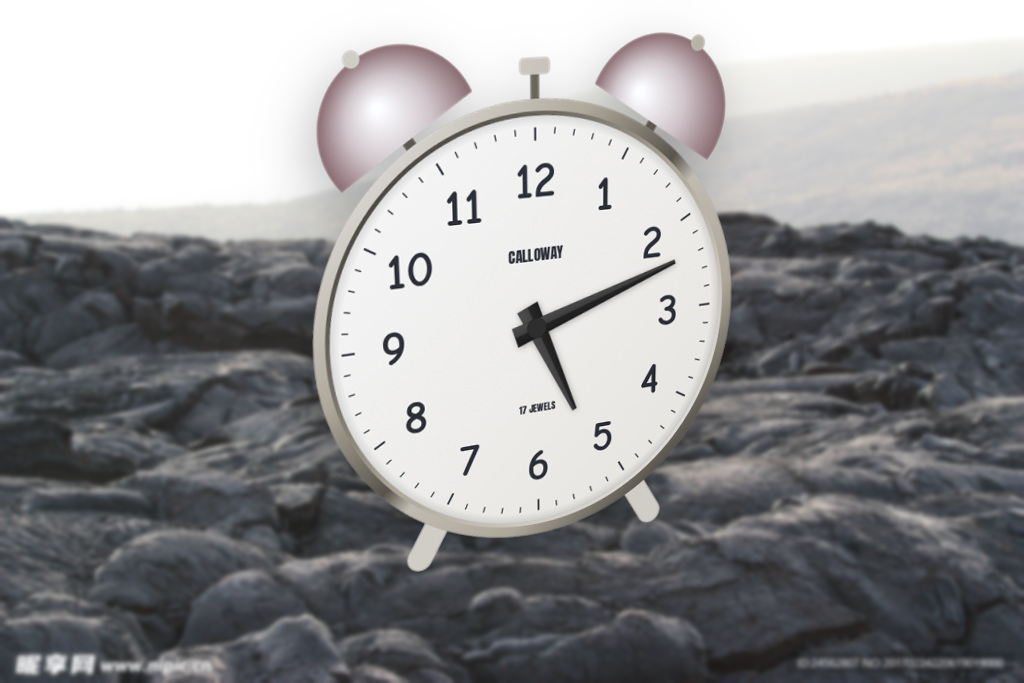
**5:12**
